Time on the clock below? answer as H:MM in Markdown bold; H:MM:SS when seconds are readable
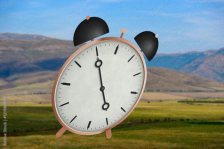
**4:55**
